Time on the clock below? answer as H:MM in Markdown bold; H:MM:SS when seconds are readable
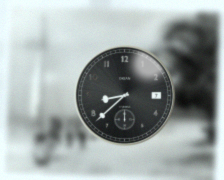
**8:38**
